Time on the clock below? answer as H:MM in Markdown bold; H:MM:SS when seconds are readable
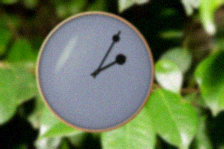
**2:05**
